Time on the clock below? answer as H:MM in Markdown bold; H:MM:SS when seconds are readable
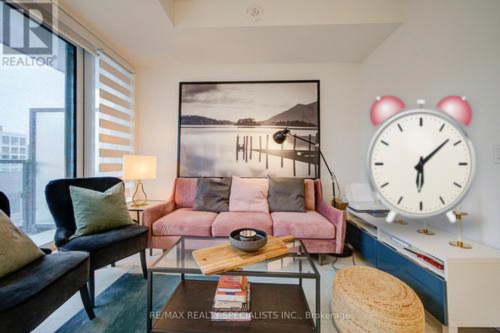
**6:08**
